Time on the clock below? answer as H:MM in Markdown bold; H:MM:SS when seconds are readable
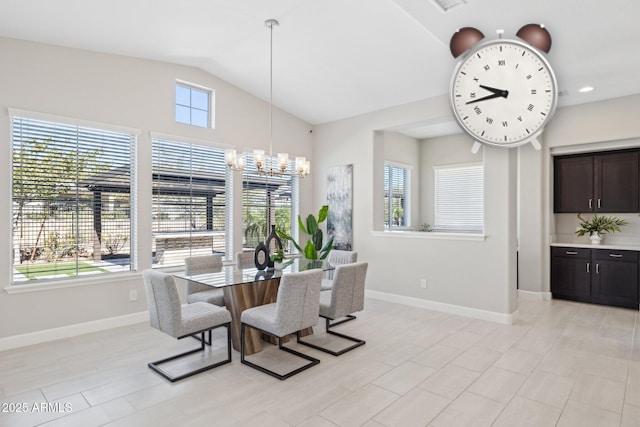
**9:43**
